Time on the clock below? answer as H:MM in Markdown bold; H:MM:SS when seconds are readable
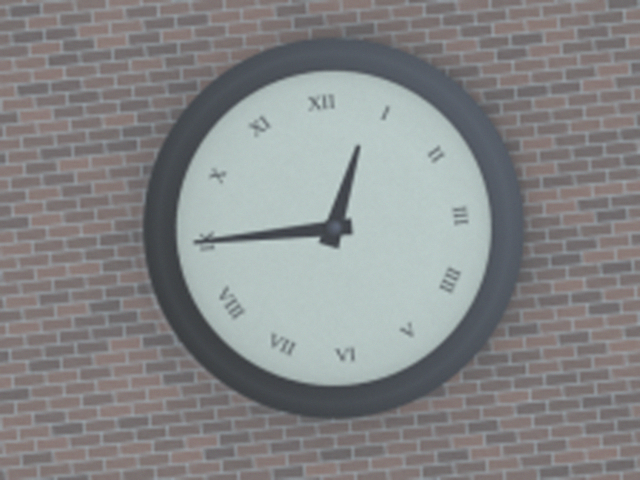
**12:45**
